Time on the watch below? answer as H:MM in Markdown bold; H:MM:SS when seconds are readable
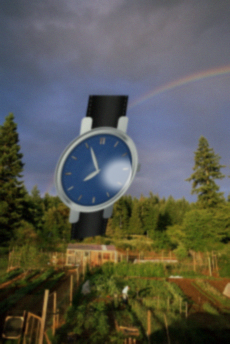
**7:56**
